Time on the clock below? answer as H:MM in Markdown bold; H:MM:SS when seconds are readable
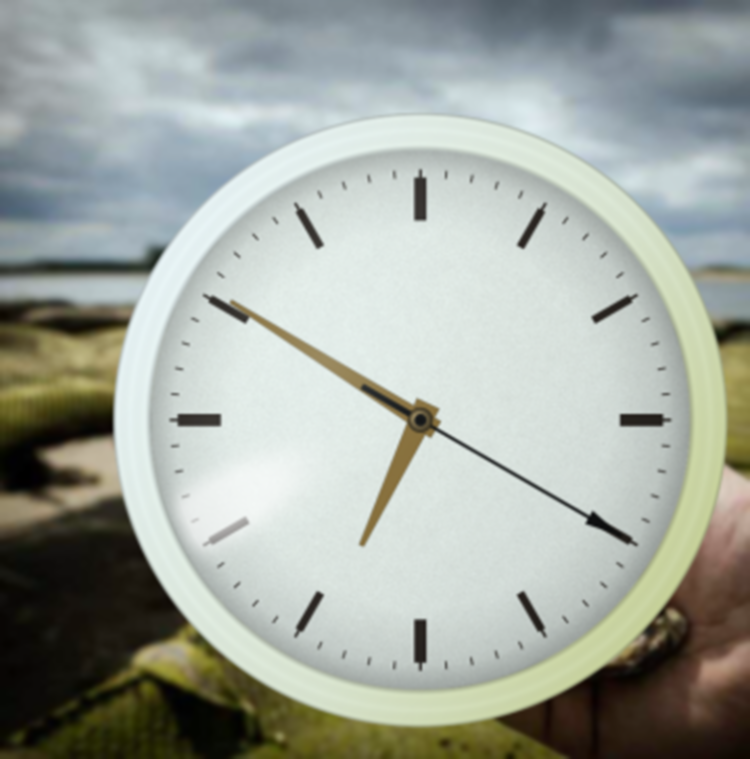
**6:50:20**
